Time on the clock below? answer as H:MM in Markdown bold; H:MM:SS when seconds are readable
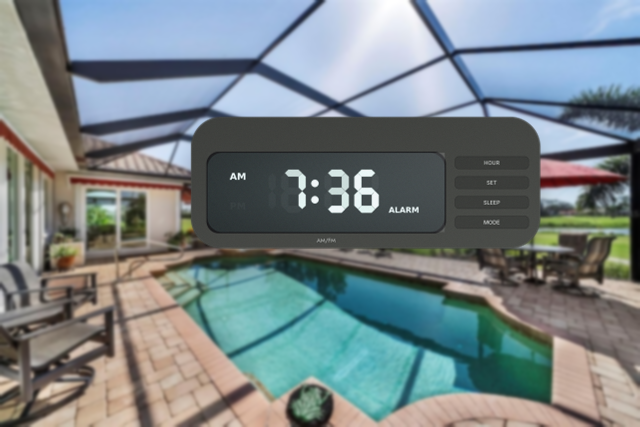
**7:36**
